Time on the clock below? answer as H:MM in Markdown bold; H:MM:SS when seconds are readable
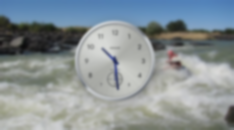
**10:29**
